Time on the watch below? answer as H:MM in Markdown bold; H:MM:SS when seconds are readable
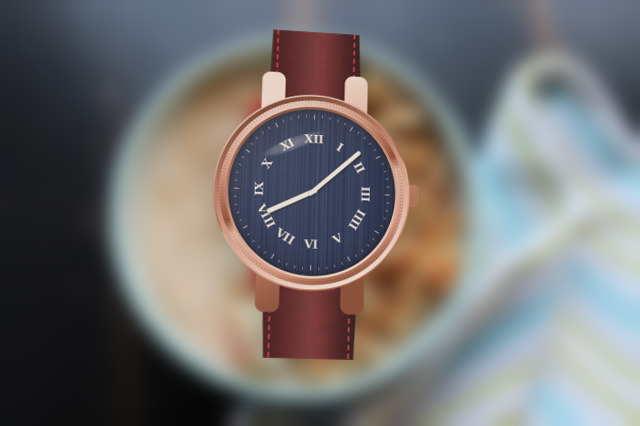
**8:08**
